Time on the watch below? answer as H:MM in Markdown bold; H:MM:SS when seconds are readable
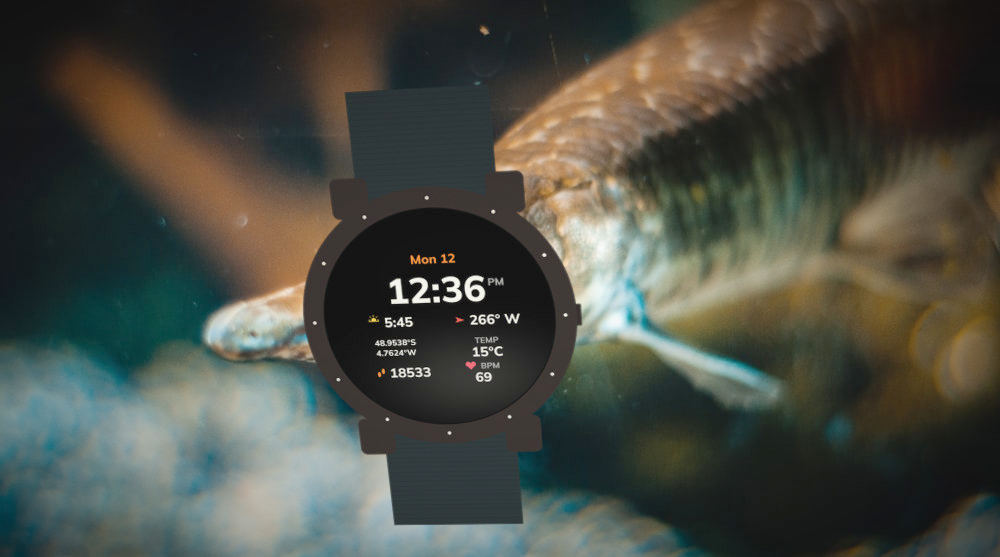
**12:36**
